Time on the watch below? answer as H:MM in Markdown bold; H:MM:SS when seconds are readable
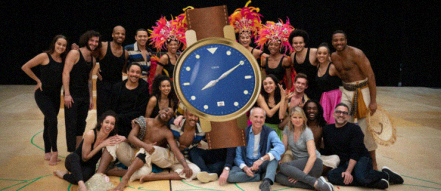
**8:10**
